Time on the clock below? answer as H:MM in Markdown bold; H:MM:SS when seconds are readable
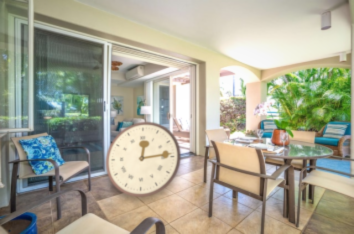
**12:14**
